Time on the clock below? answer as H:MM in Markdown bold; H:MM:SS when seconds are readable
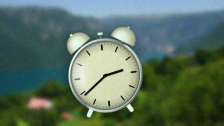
**2:39**
